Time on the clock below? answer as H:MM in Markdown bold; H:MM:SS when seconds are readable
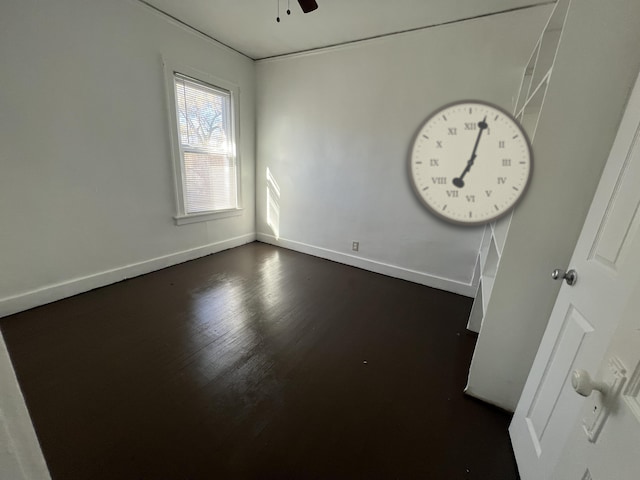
**7:03**
